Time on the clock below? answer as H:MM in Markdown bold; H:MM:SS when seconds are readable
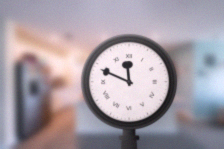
**11:49**
